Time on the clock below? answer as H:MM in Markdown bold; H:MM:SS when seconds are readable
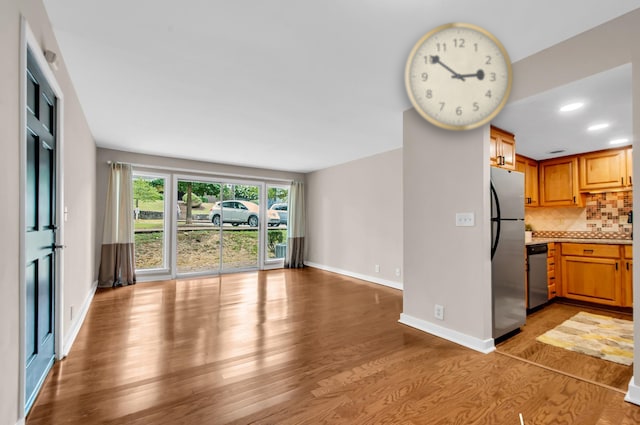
**2:51**
